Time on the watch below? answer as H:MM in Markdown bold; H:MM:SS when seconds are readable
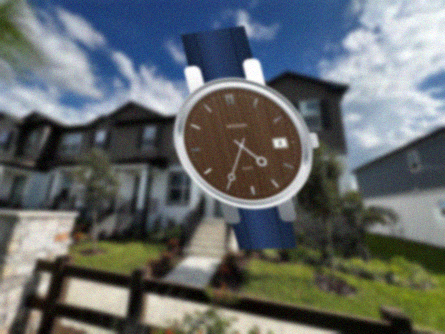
**4:35**
